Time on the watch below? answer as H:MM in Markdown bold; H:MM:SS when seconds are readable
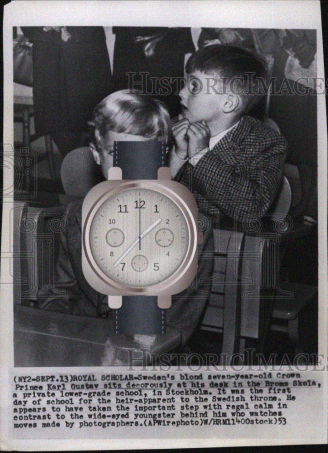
**1:37**
